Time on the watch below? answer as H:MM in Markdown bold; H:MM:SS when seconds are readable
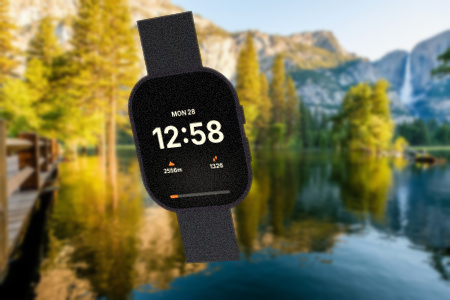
**12:58**
